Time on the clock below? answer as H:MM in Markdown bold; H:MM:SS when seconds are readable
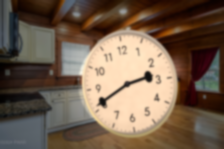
**2:41**
